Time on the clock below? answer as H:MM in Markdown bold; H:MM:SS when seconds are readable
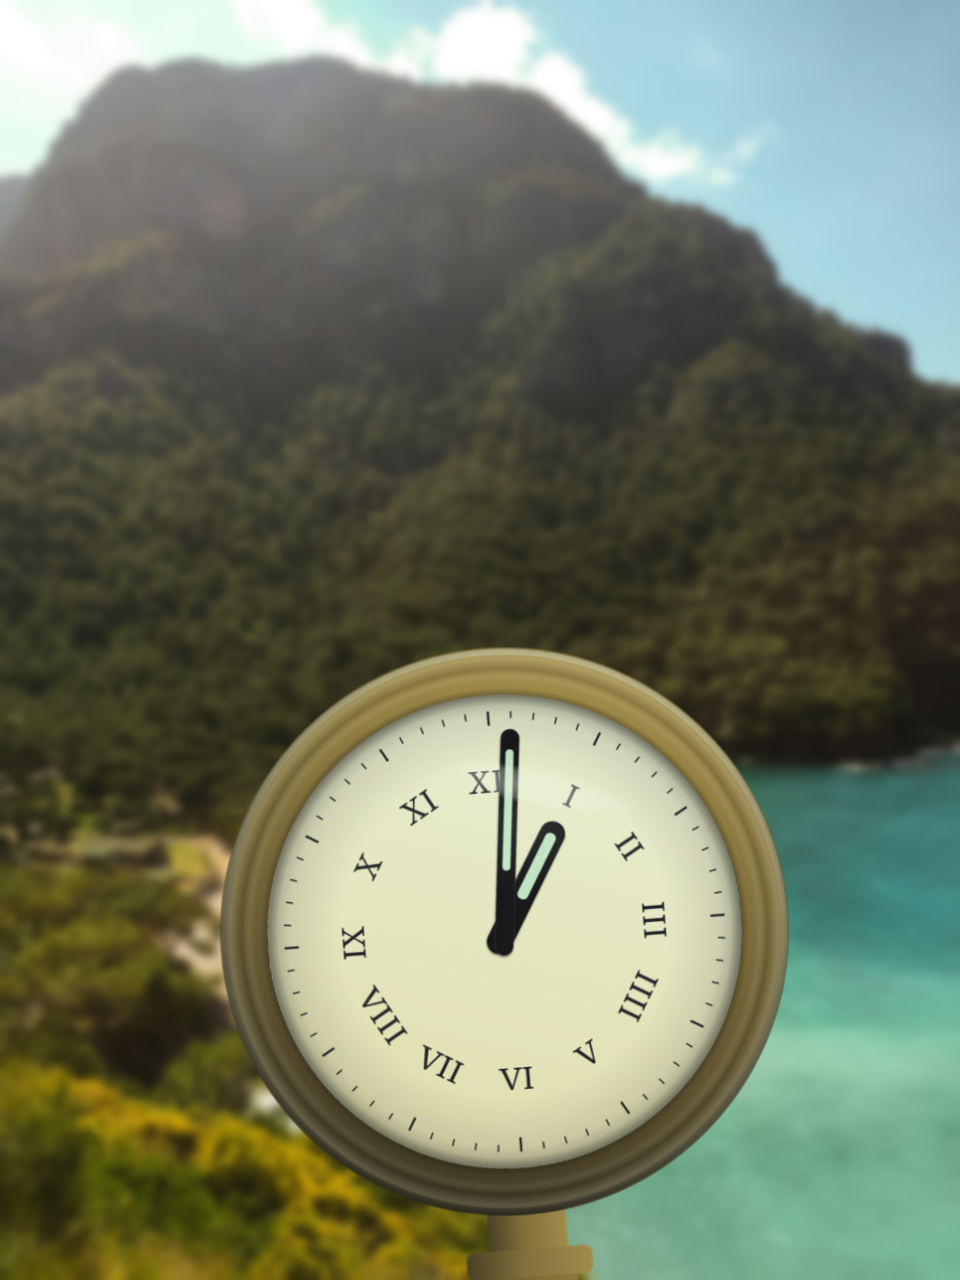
**1:01**
